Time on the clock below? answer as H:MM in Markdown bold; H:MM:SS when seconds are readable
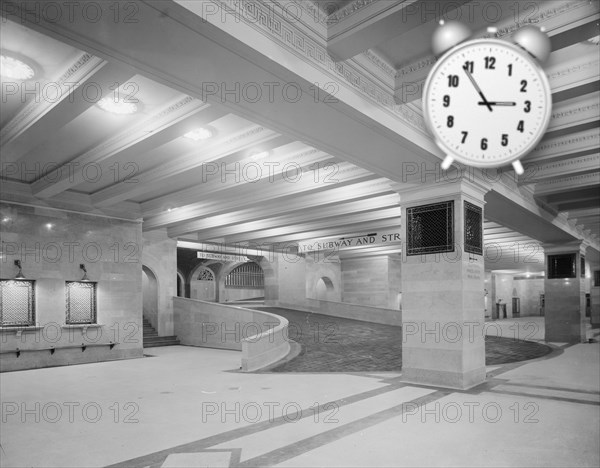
**2:54**
